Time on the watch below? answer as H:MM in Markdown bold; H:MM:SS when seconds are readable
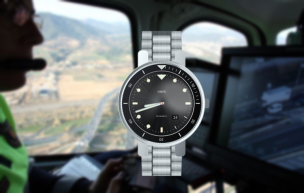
**8:42**
